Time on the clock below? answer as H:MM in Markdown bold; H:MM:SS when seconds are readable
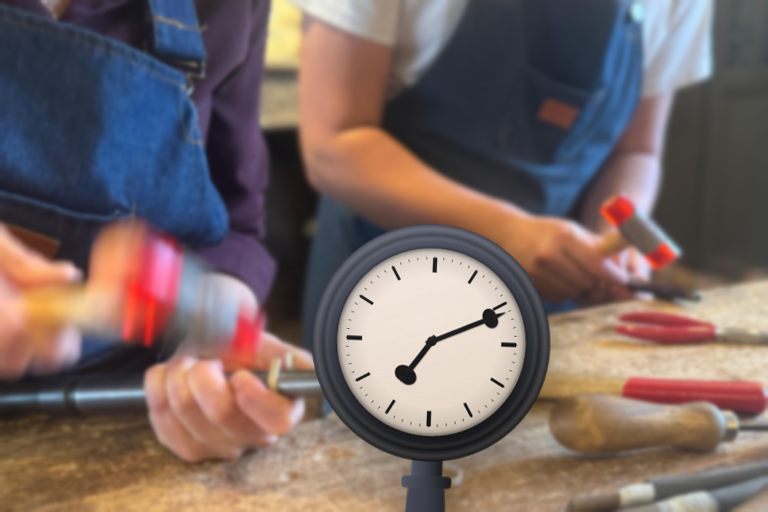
**7:11**
